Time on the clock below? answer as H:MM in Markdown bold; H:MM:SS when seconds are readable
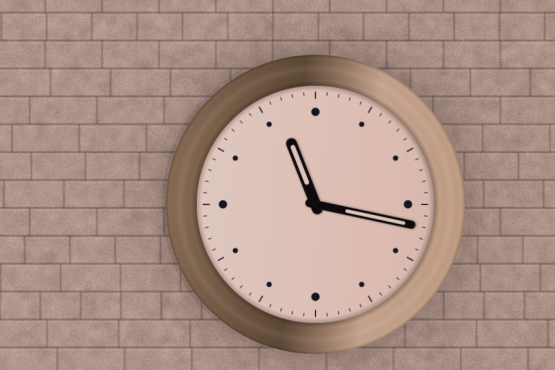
**11:17**
